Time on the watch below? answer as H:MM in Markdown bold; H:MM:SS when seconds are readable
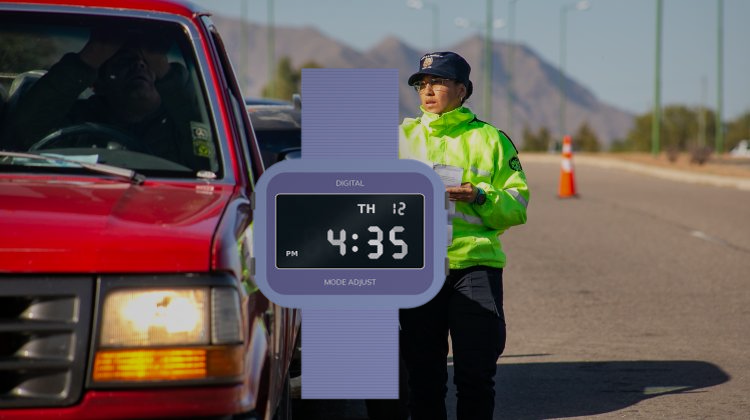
**4:35**
